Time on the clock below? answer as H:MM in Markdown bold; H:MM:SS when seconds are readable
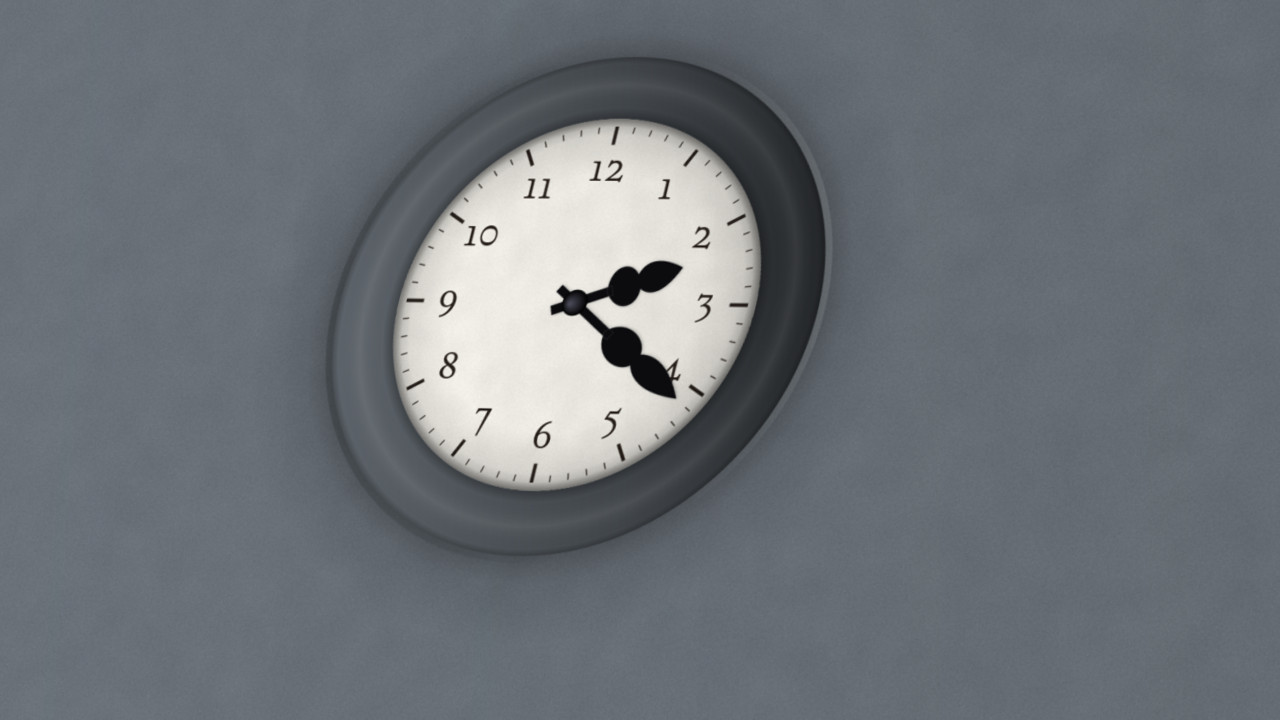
**2:21**
